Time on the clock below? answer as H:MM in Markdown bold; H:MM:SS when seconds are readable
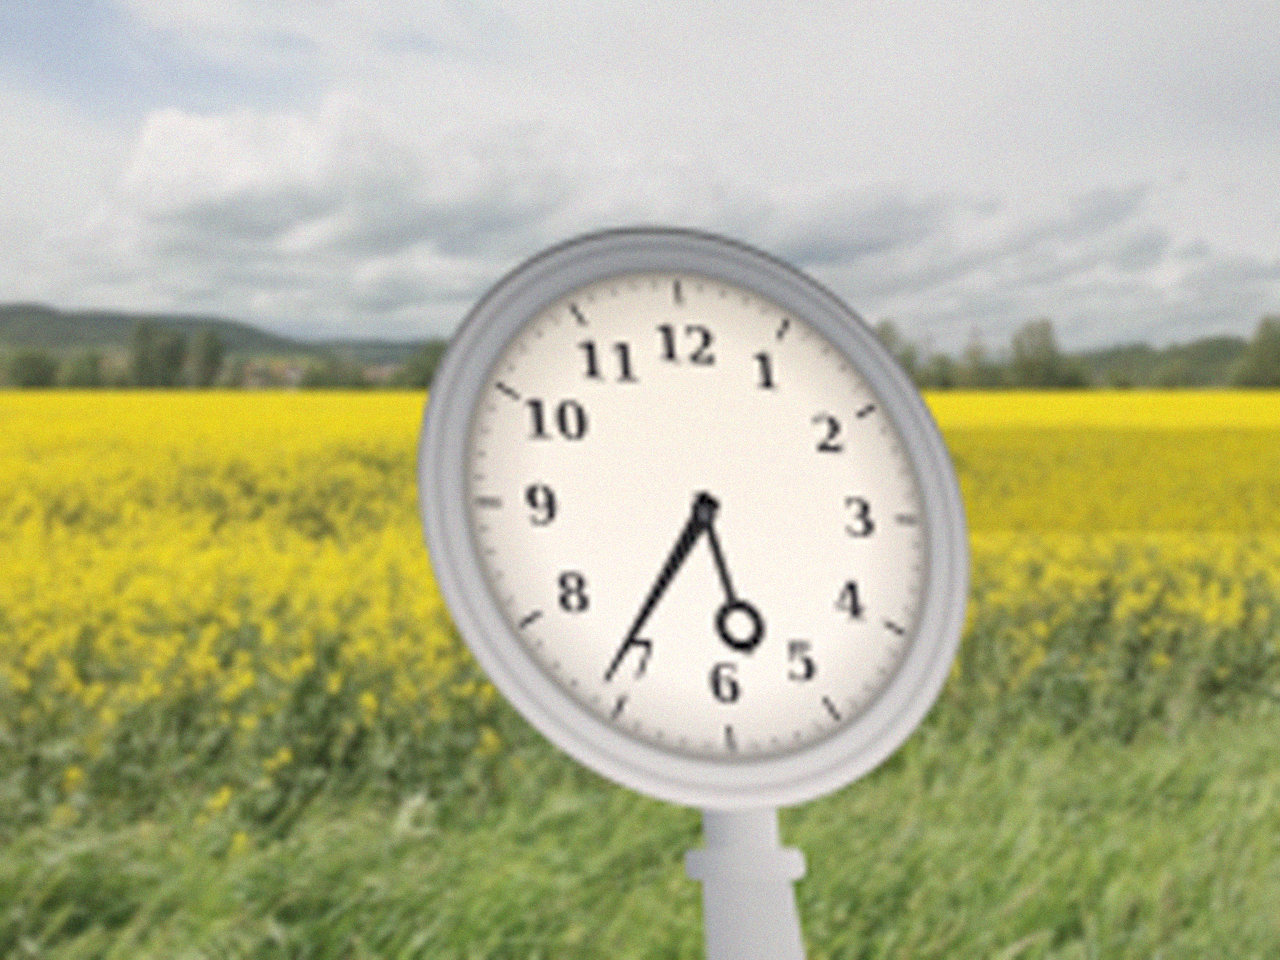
**5:36**
